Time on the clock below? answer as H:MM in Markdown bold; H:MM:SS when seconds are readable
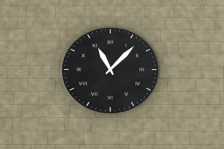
**11:07**
